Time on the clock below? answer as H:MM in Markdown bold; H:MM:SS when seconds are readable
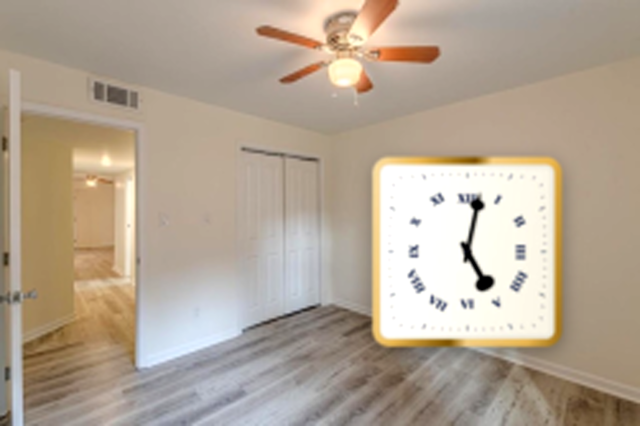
**5:02**
